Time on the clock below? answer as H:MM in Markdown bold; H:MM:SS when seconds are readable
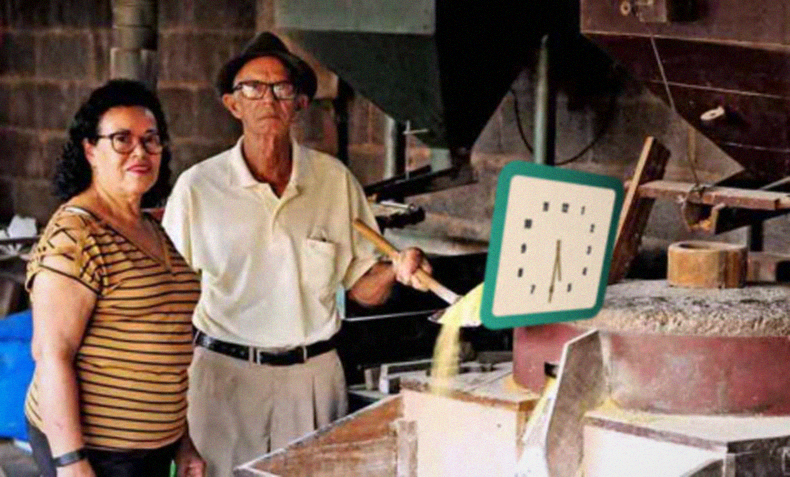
**5:30**
